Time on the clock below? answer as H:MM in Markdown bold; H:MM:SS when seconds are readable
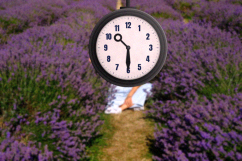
**10:30**
